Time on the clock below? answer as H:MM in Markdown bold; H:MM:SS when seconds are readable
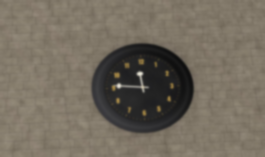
**11:46**
